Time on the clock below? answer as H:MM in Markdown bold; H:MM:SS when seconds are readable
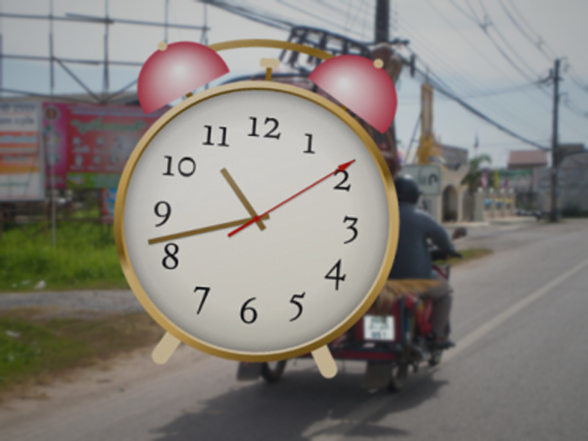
**10:42:09**
